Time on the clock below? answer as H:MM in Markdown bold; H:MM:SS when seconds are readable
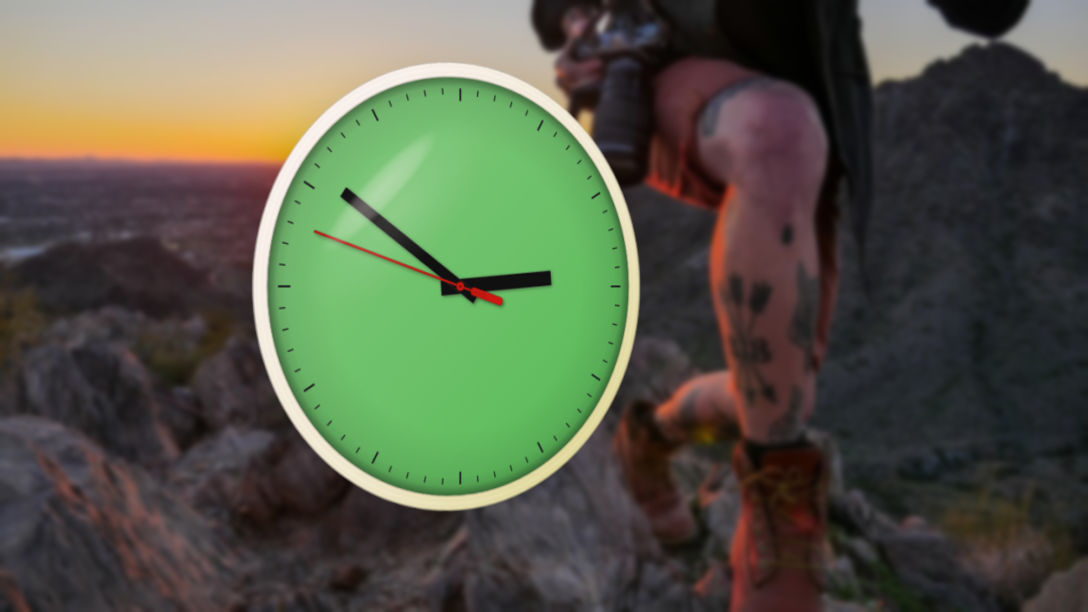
**2:50:48**
